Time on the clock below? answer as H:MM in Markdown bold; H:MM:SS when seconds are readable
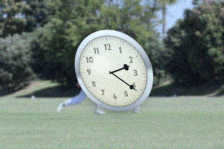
**2:21**
